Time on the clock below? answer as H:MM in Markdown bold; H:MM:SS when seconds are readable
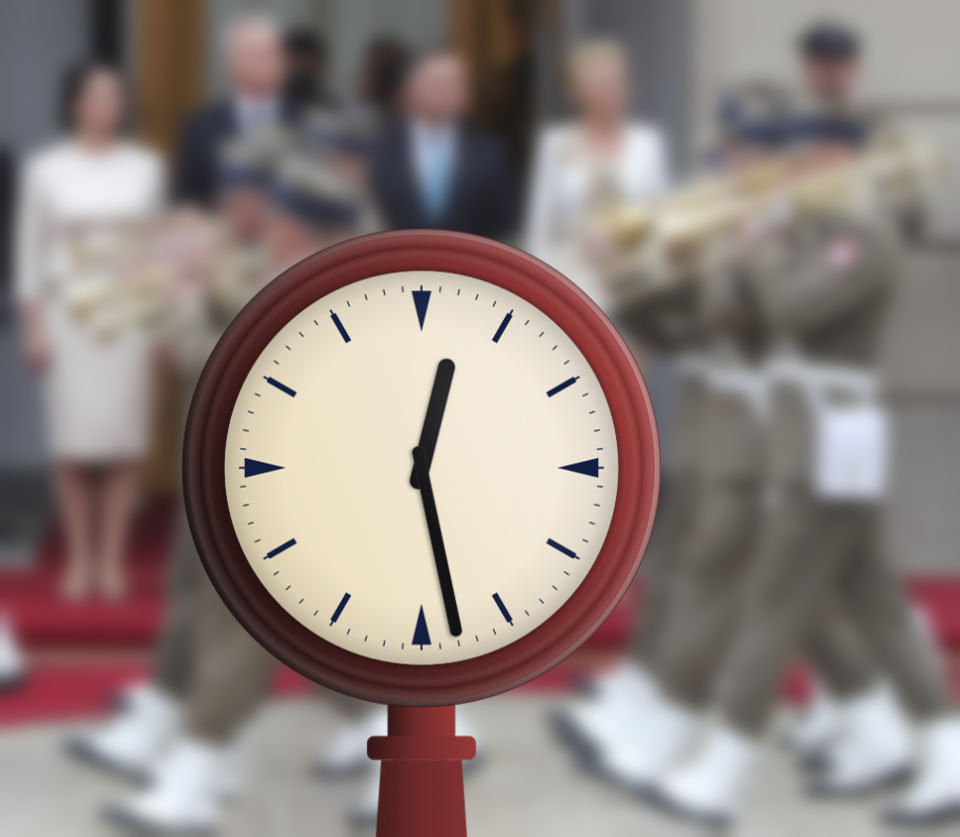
**12:28**
